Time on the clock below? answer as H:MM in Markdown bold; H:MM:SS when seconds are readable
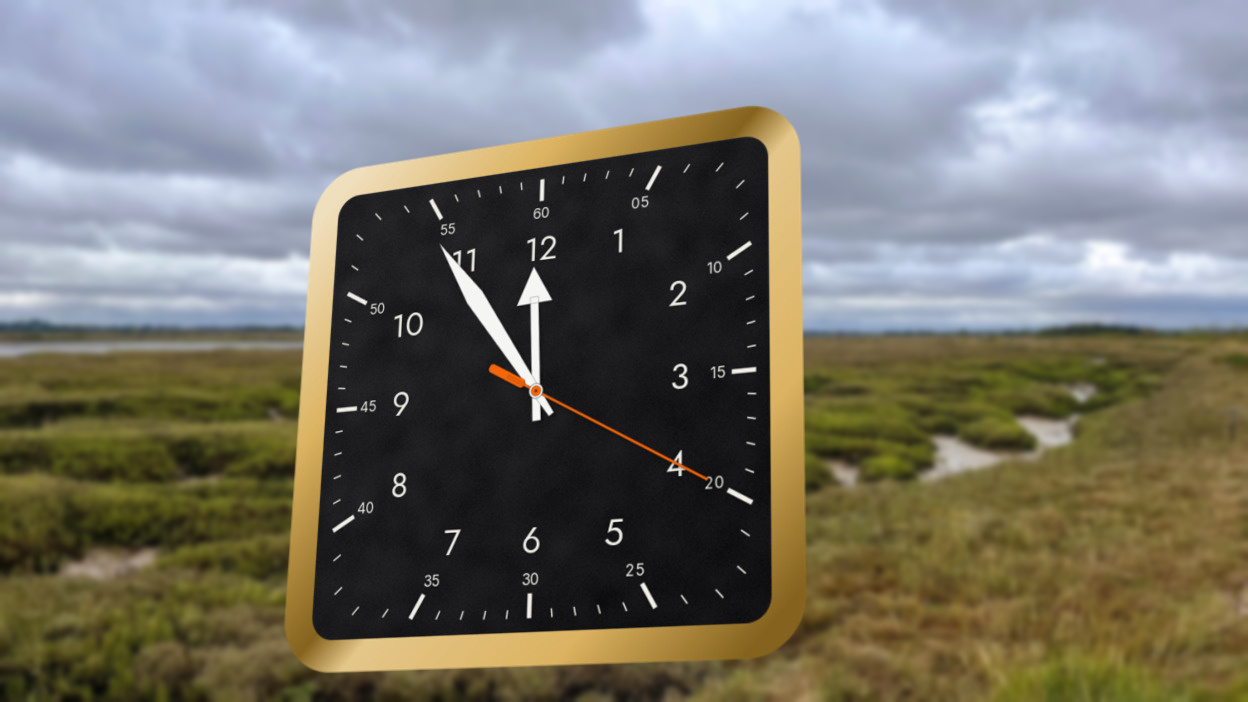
**11:54:20**
